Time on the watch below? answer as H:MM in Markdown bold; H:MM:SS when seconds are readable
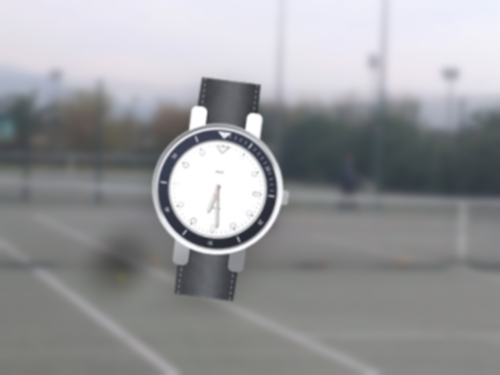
**6:29**
